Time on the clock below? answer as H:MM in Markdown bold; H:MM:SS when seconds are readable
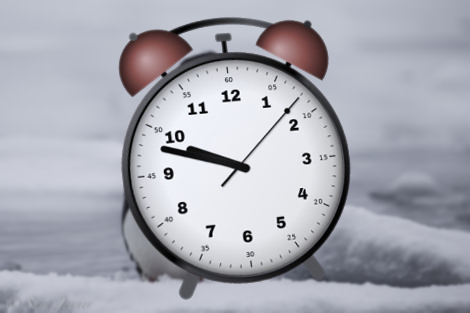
**9:48:08**
